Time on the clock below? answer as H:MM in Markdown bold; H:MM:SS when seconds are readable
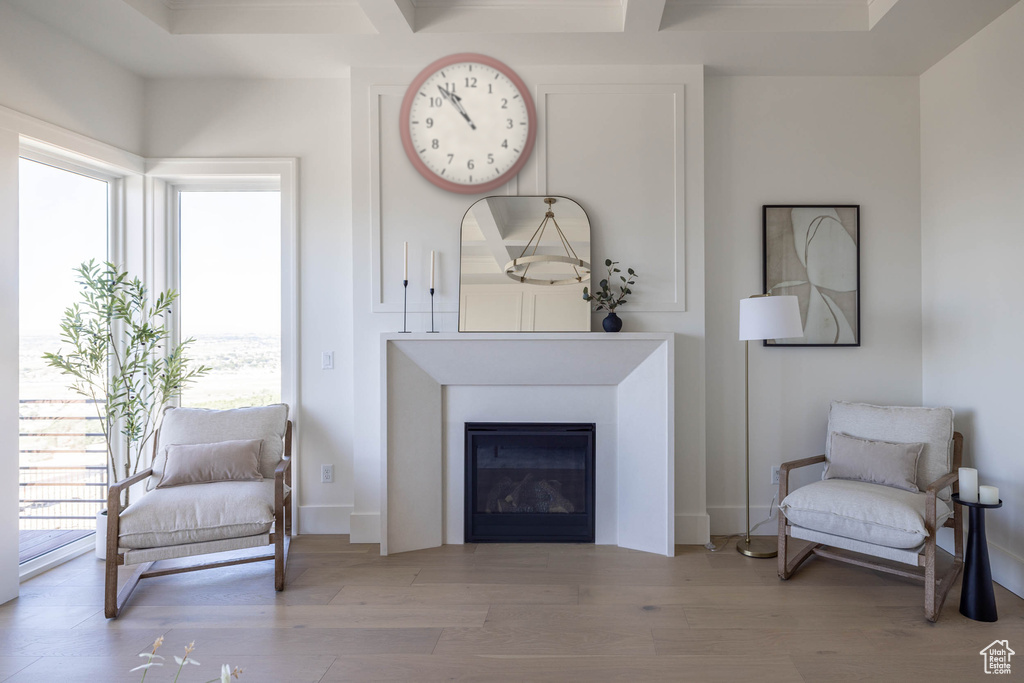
**10:53**
